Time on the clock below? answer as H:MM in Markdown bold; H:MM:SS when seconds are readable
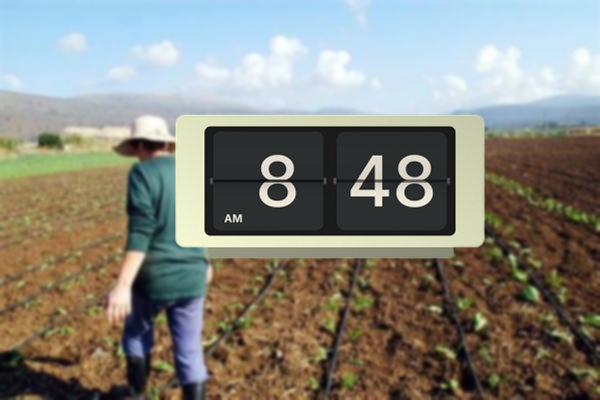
**8:48**
